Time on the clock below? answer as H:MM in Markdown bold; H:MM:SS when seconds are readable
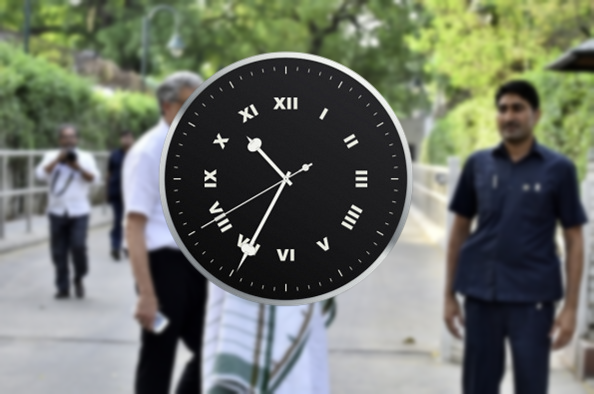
**10:34:40**
